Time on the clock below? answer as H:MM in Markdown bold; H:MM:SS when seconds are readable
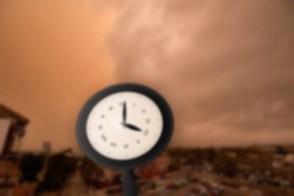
**4:01**
